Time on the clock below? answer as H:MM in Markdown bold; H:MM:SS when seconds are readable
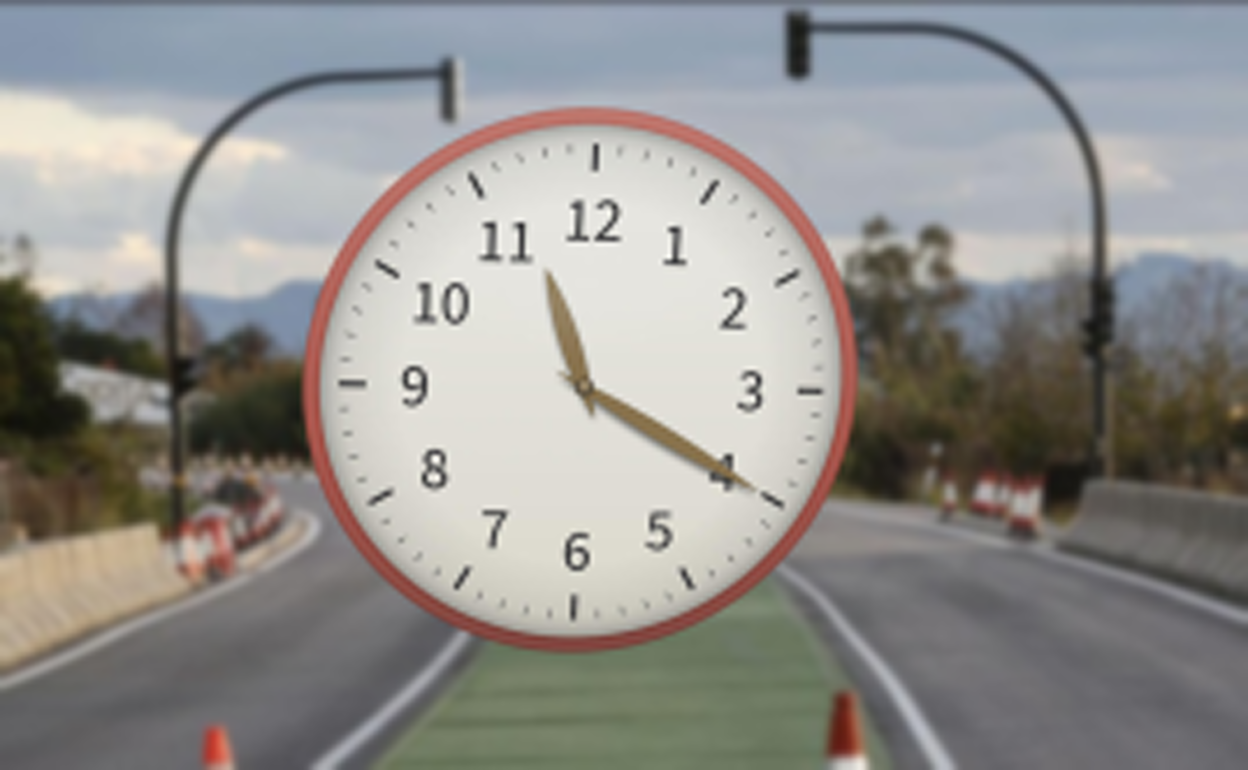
**11:20**
